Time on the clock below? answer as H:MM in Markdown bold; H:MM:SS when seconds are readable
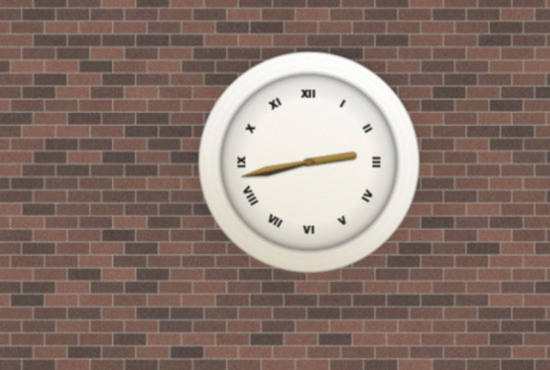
**2:43**
